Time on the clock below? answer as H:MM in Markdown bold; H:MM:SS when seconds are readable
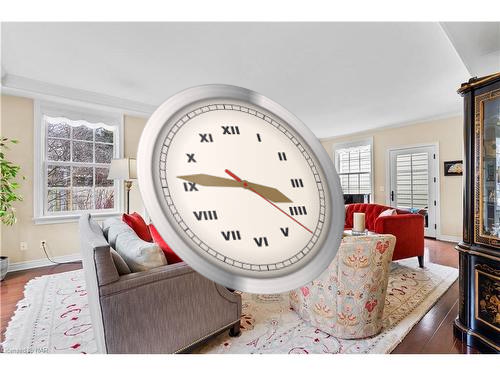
**3:46:22**
